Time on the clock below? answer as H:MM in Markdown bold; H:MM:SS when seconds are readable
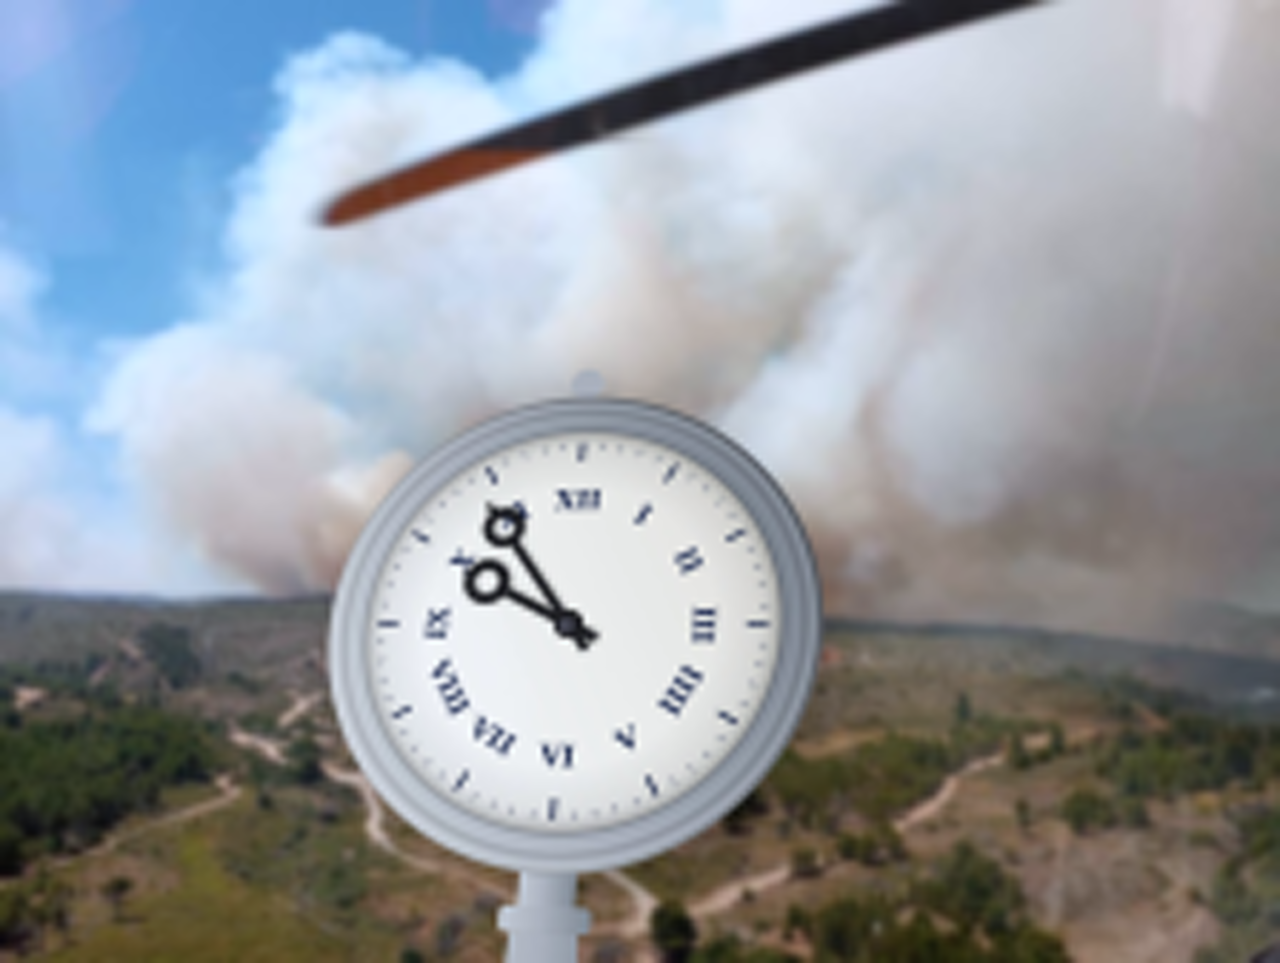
**9:54**
